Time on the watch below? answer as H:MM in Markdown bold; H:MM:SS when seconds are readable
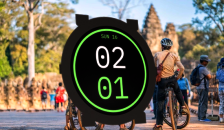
**2:01**
